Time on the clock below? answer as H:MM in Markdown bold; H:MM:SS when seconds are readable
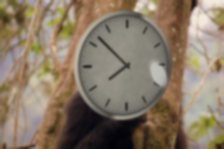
**7:52**
